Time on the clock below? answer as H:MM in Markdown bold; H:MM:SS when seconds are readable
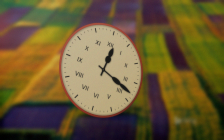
**12:18**
